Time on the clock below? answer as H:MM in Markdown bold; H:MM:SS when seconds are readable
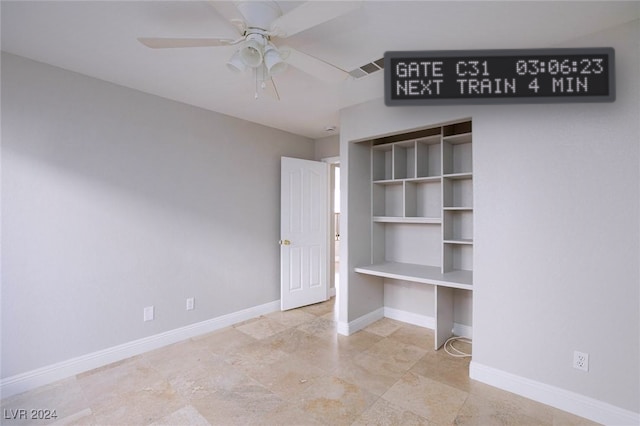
**3:06:23**
